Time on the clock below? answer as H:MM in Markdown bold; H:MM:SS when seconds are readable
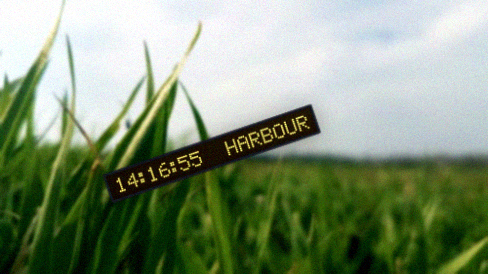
**14:16:55**
